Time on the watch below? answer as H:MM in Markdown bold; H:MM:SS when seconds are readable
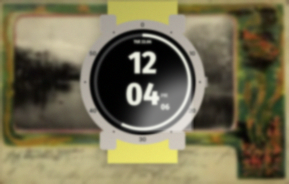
**12:04**
